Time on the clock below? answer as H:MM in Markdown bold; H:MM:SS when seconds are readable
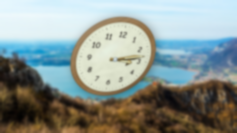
**3:13**
